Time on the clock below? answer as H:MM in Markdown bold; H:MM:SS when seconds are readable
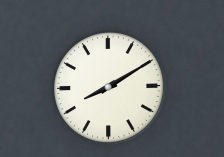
**8:10**
